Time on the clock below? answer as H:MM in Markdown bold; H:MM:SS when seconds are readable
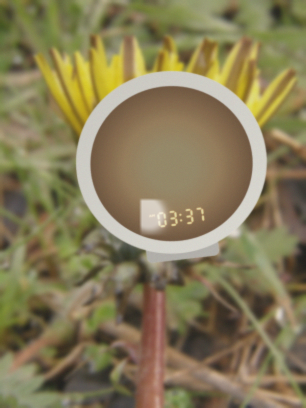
**3:37**
